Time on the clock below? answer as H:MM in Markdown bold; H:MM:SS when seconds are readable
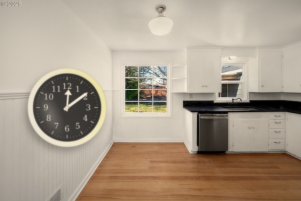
**12:09**
